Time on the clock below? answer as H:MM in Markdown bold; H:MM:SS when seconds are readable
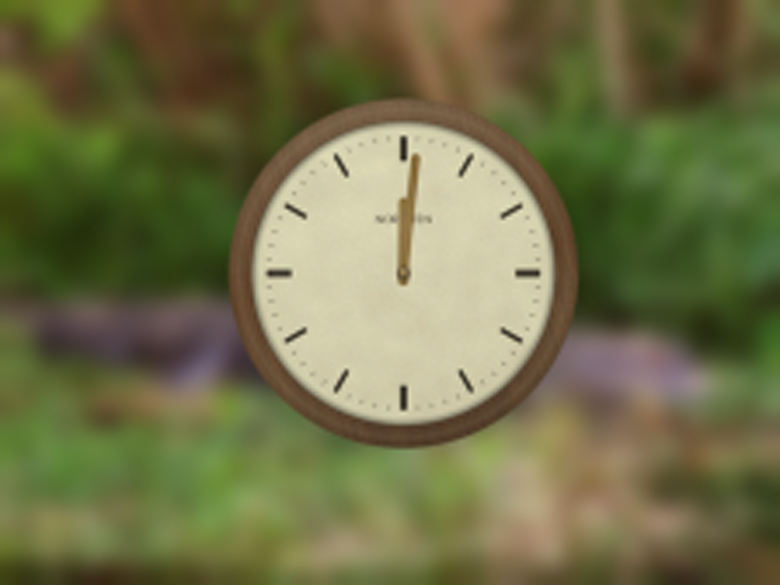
**12:01**
